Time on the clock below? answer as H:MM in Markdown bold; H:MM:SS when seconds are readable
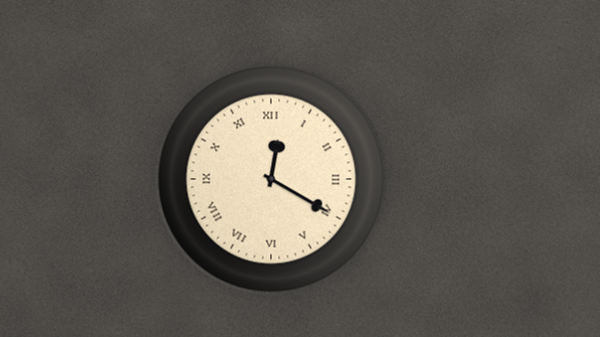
**12:20**
